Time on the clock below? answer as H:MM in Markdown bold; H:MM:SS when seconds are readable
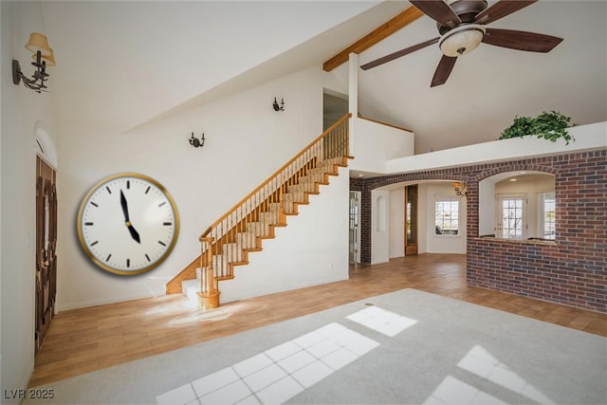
**4:58**
